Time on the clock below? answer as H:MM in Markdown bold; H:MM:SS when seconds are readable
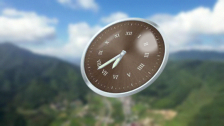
**6:38**
